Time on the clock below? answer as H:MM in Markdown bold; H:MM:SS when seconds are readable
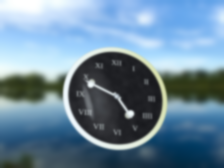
**4:49**
